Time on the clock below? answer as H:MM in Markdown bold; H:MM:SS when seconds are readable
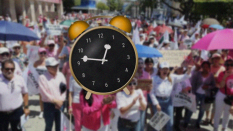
**12:47**
